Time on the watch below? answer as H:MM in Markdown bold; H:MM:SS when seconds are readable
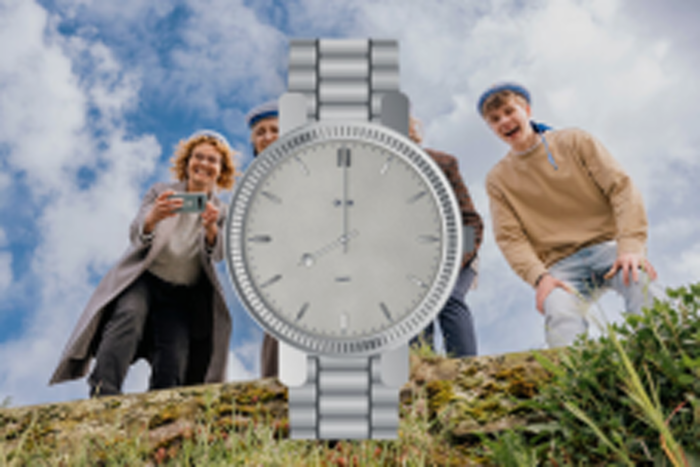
**8:00**
